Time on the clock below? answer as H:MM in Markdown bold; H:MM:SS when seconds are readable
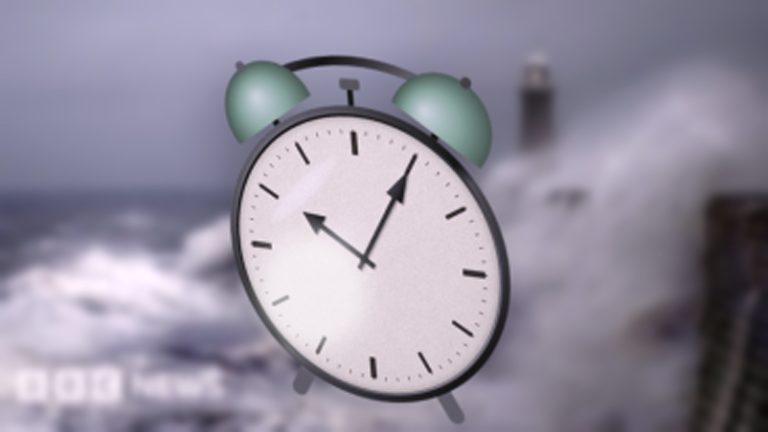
**10:05**
